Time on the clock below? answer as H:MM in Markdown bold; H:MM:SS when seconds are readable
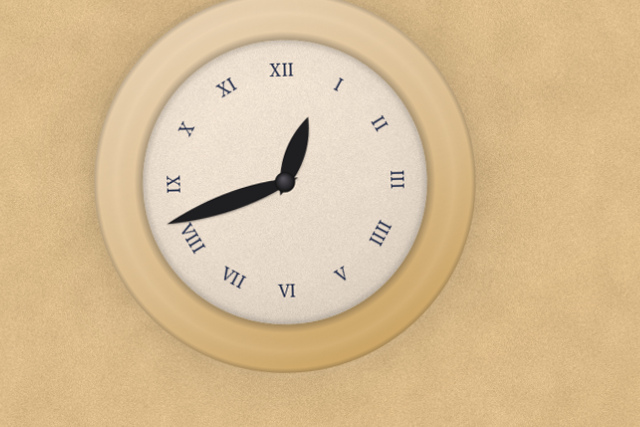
**12:42**
